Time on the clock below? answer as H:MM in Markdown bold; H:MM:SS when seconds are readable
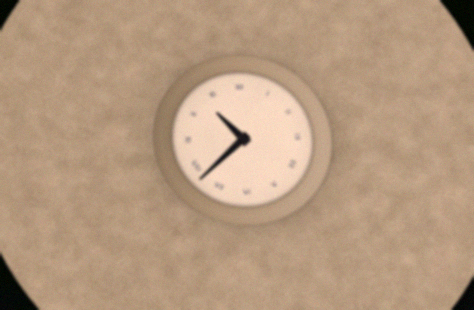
**10:38**
